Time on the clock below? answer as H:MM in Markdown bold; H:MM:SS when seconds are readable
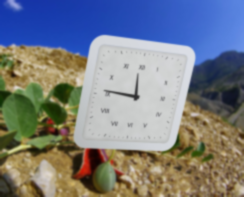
**11:46**
